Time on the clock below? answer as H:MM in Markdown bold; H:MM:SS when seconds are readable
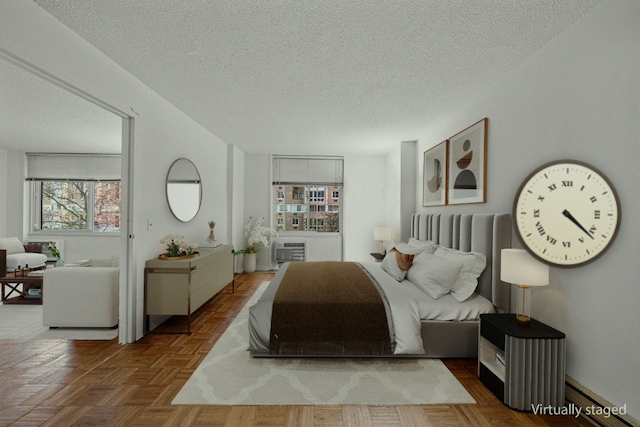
**4:22**
